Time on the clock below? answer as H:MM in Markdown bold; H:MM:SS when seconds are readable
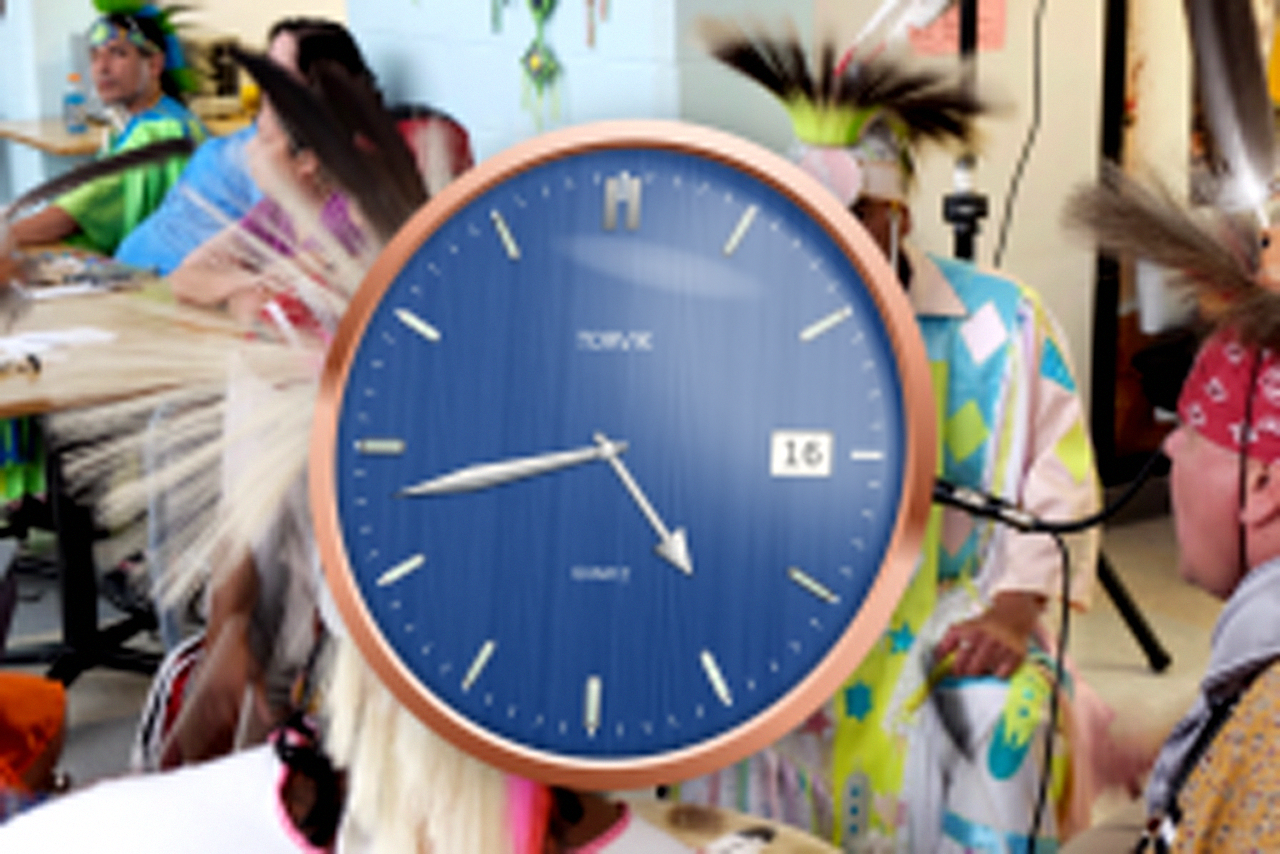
**4:43**
